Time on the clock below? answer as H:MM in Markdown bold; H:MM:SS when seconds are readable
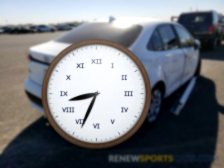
**8:34**
